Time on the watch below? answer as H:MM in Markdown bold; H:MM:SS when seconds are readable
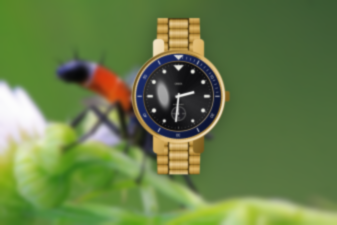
**2:31**
